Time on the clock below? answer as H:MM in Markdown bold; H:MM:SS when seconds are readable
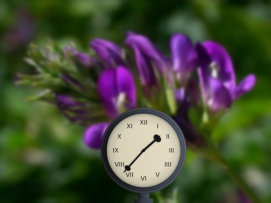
**1:37**
